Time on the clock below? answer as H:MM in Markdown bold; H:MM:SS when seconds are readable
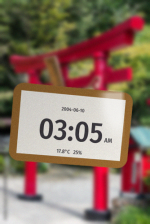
**3:05**
